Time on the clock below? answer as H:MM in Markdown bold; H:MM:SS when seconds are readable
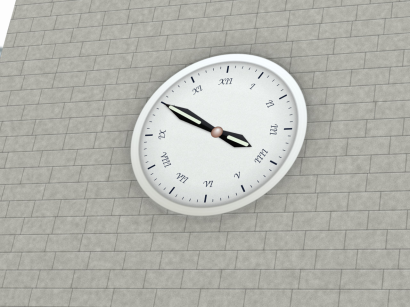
**3:50**
